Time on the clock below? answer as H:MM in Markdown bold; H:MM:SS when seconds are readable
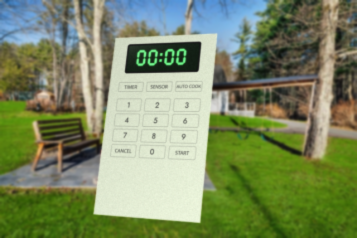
**0:00**
